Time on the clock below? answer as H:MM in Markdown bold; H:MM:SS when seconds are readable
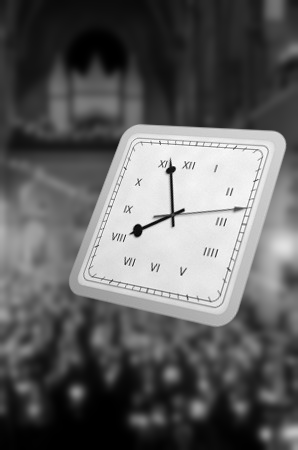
**7:56:13**
